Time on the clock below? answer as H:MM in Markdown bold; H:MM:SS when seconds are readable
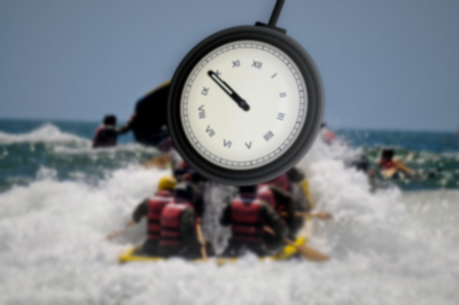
**9:49**
